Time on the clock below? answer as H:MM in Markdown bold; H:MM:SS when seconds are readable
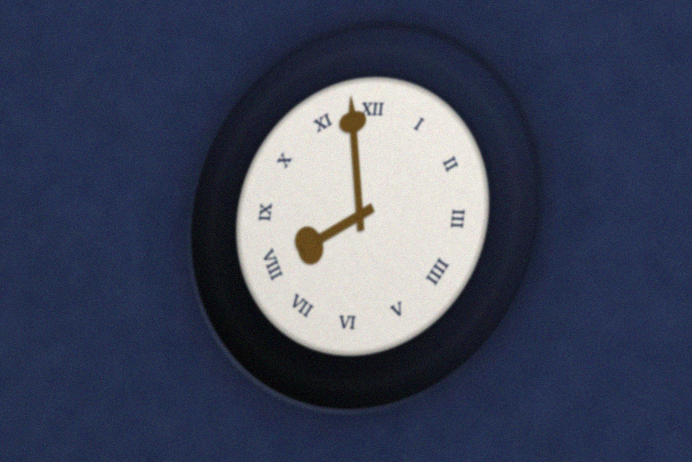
**7:58**
